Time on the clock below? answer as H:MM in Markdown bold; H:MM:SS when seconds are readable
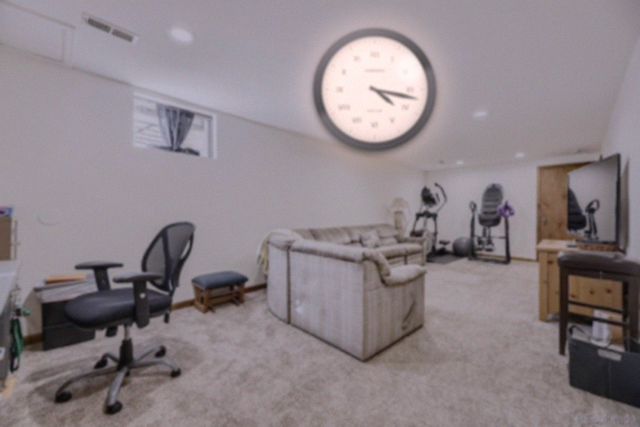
**4:17**
